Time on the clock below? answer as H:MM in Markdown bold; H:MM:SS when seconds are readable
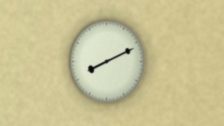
**8:11**
